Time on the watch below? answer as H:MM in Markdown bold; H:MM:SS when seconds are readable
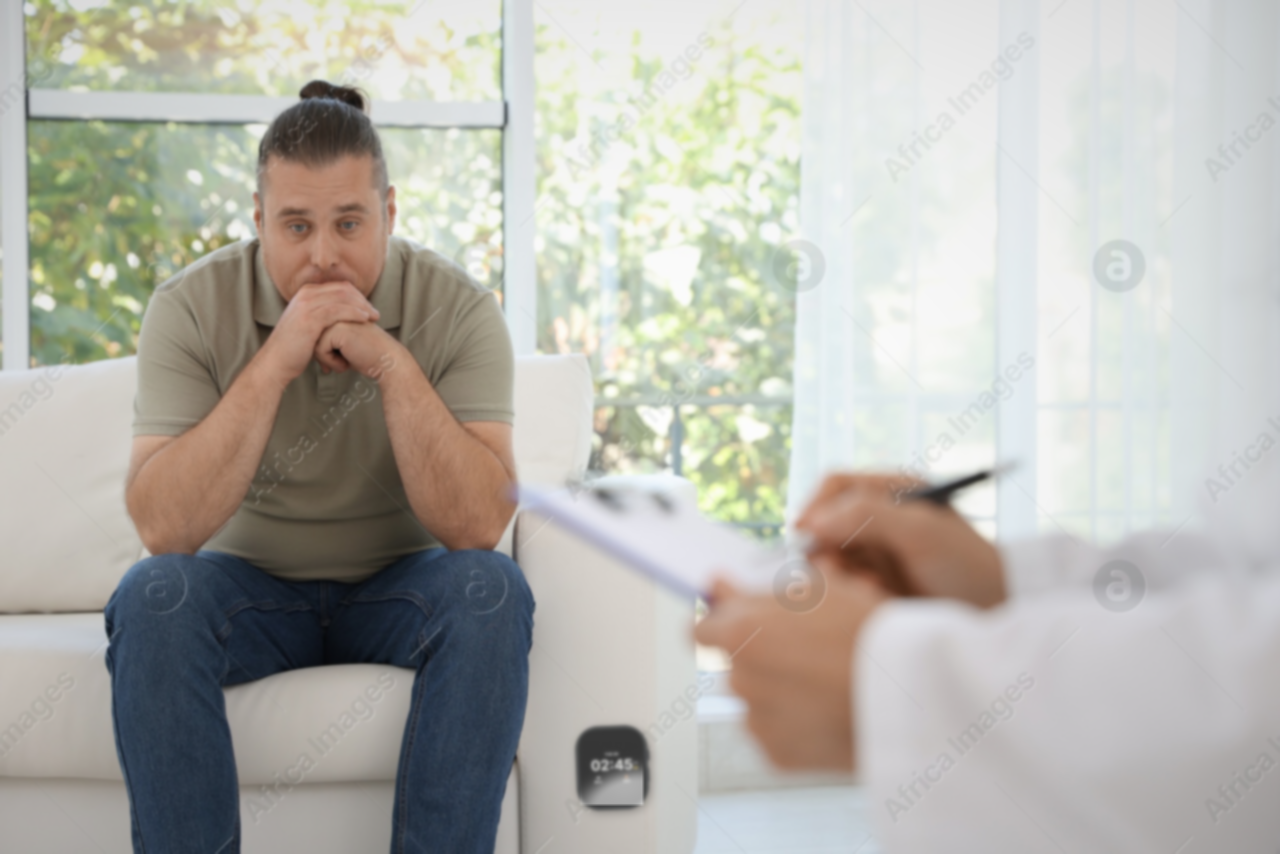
**2:45**
